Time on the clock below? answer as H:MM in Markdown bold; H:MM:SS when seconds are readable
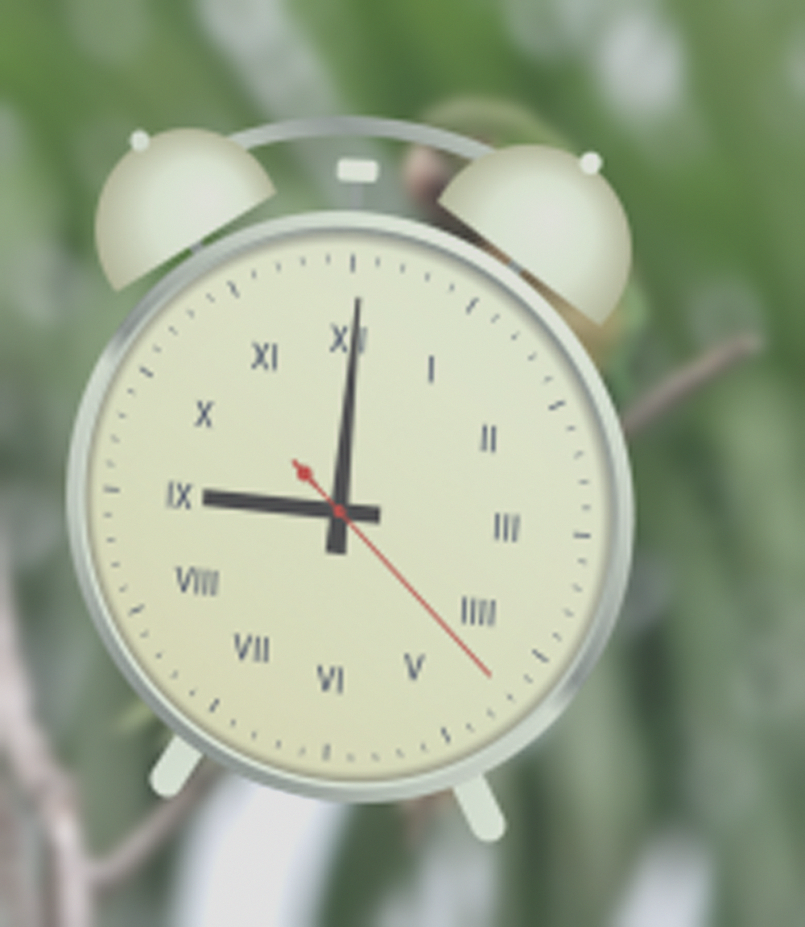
**9:00:22**
